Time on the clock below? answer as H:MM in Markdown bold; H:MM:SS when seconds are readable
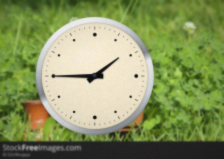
**1:45**
